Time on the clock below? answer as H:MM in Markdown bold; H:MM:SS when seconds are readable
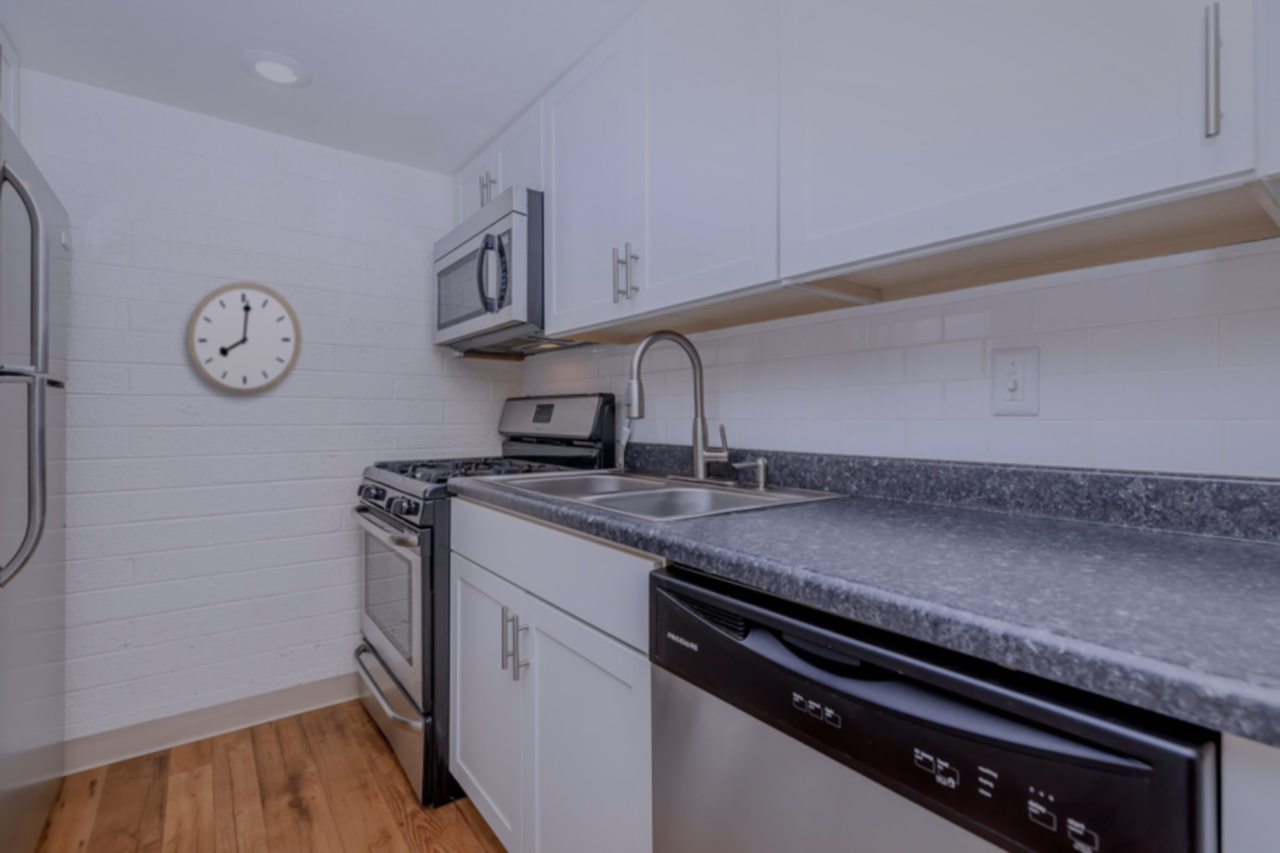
**8:01**
